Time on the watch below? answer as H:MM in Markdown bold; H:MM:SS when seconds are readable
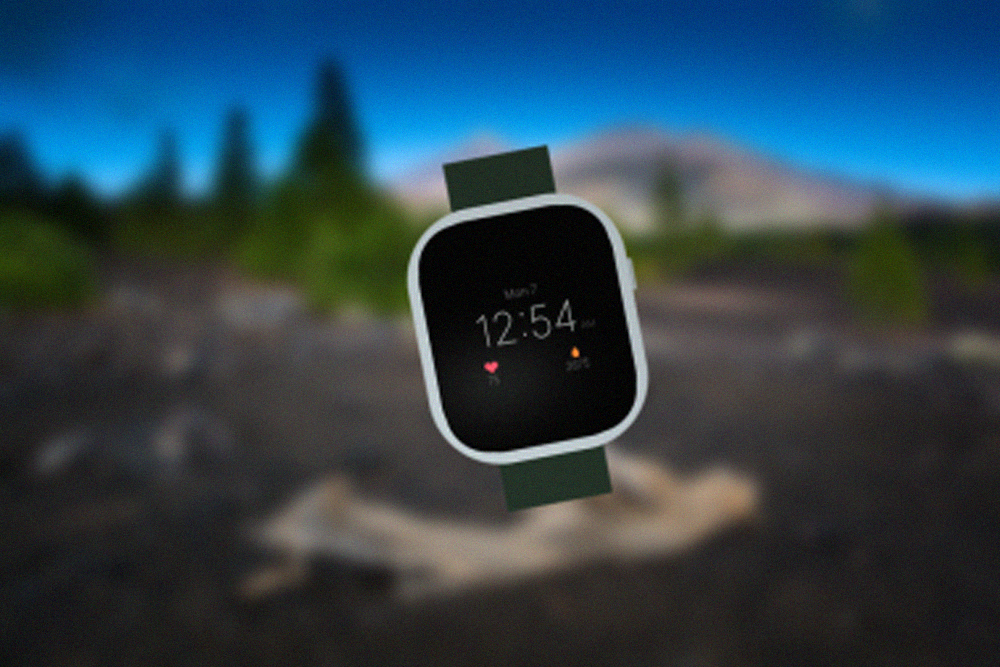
**12:54**
